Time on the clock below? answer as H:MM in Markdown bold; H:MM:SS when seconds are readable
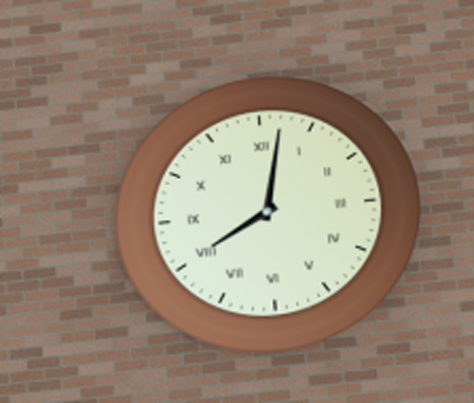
**8:02**
